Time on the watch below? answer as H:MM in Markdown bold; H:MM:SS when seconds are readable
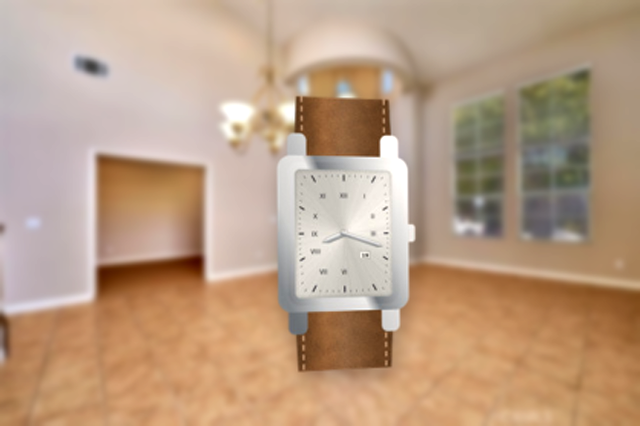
**8:18**
